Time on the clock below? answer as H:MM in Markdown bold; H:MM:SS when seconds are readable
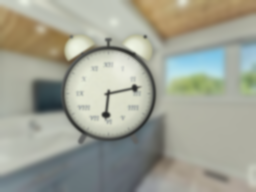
**6:13**
